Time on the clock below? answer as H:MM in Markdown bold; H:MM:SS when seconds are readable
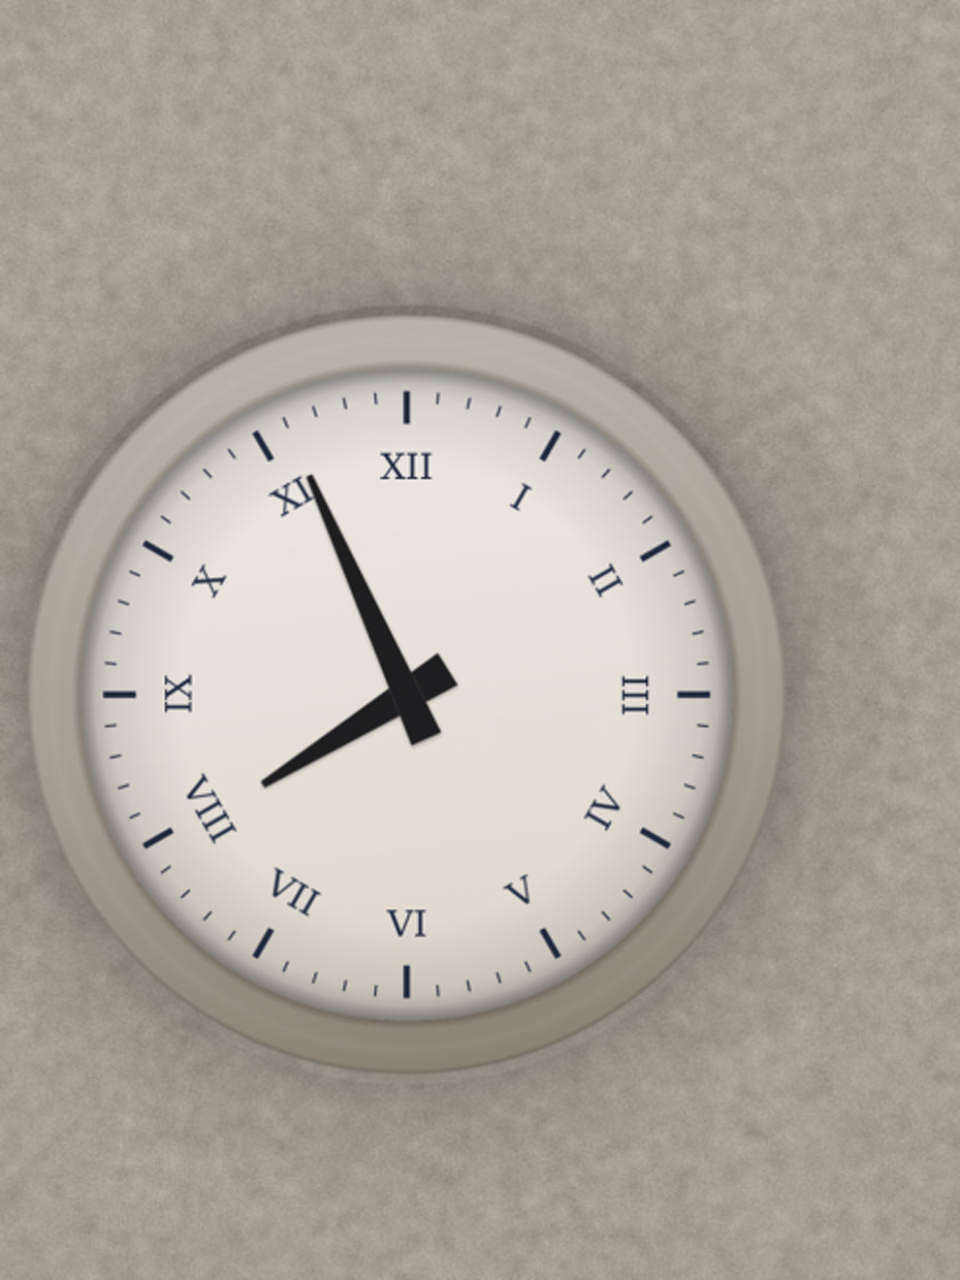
**7:56**
